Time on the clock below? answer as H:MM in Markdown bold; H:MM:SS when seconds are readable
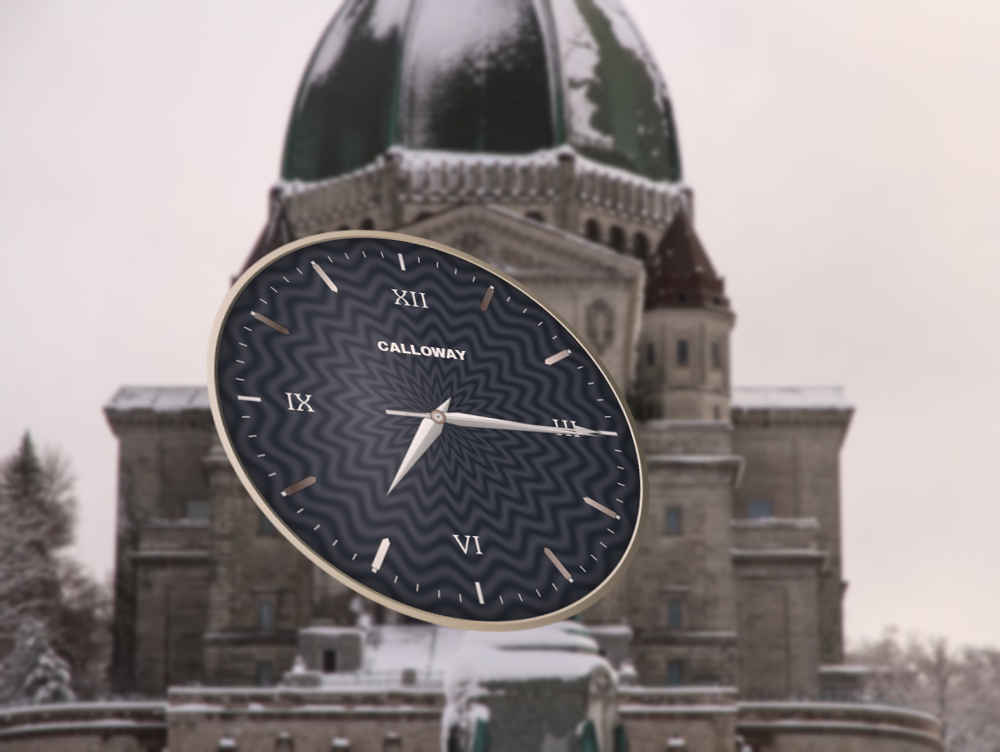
**7:15:15**
